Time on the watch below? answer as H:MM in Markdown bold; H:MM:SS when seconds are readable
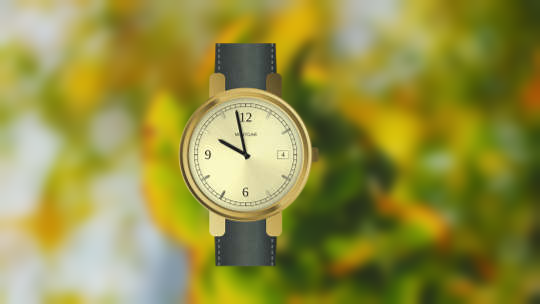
**9:58**
